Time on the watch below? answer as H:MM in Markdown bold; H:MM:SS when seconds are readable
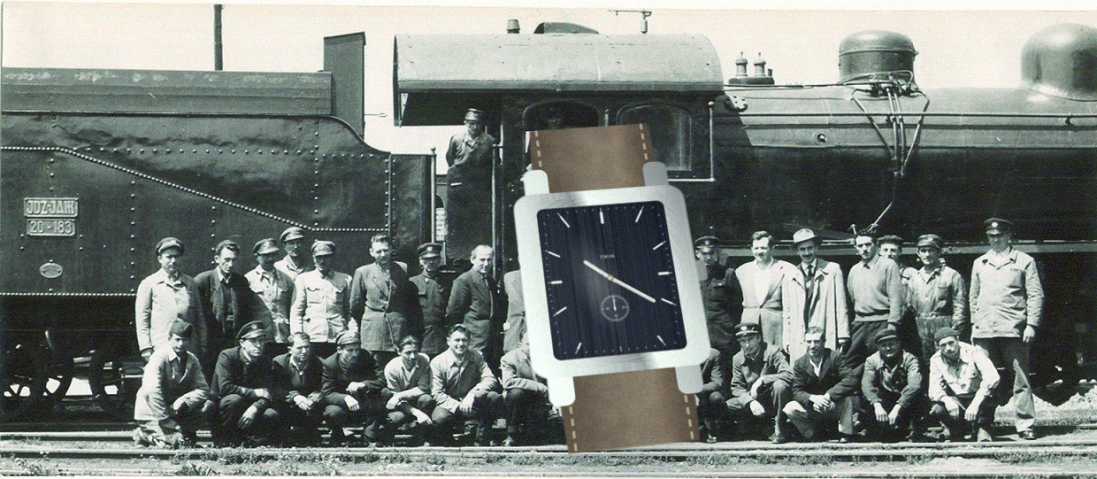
**10:21**
